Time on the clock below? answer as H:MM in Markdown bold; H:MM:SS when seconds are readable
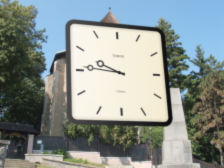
**9:46**
